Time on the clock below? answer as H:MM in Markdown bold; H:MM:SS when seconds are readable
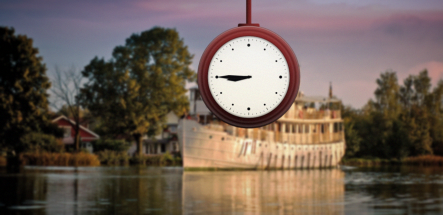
**8:45**
